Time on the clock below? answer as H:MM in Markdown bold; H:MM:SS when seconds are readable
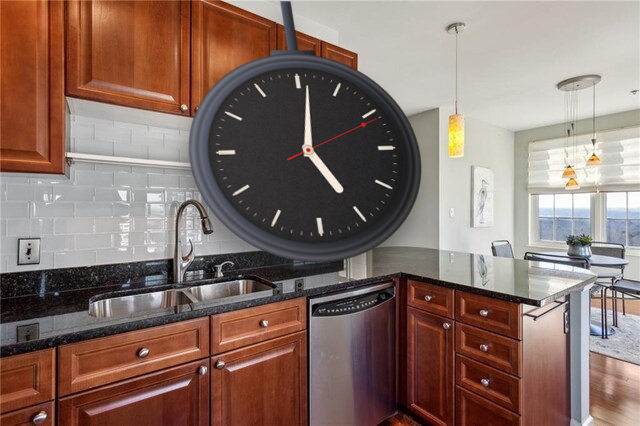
**5:01:11**
